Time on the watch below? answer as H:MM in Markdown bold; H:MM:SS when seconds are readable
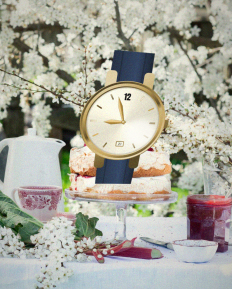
**8:57**
